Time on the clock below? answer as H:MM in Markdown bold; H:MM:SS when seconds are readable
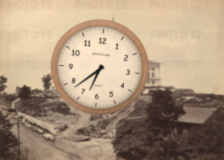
**6:38**
